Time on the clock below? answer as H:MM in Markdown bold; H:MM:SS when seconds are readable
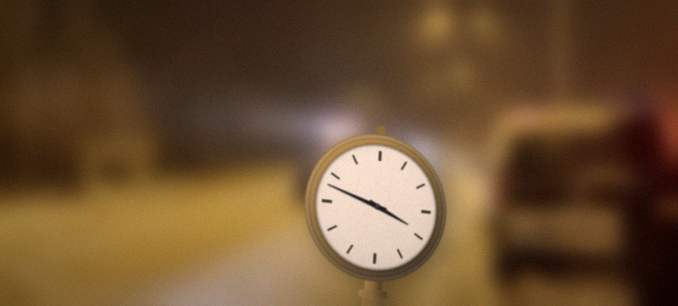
**3:48**
